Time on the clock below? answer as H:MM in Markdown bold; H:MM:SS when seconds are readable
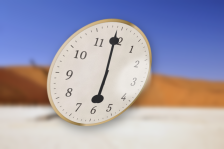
**5:59**
